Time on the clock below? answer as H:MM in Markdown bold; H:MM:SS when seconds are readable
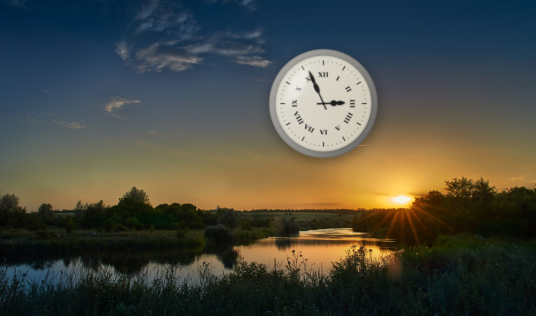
**2:56**
